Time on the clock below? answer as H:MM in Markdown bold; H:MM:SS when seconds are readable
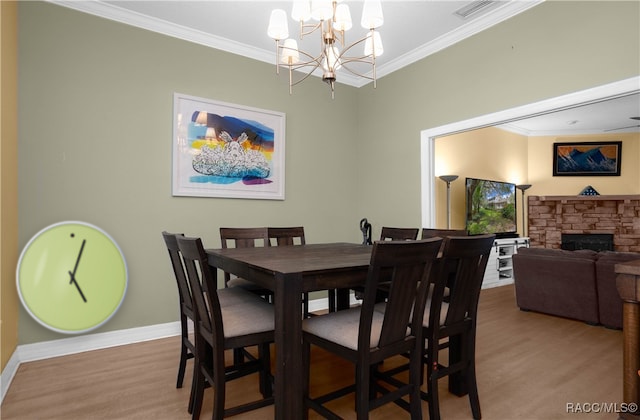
**5:03**
